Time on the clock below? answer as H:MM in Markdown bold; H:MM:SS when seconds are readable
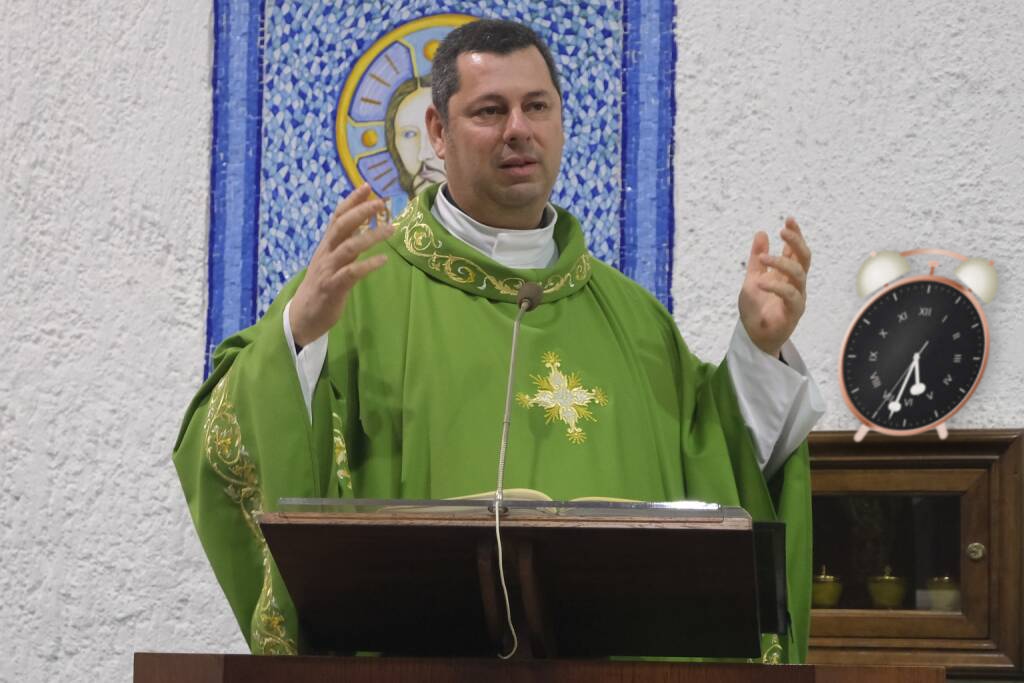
**5:32:35**
